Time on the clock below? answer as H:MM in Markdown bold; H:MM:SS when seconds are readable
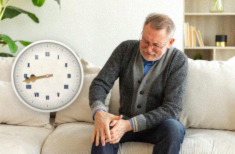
**8:43**
